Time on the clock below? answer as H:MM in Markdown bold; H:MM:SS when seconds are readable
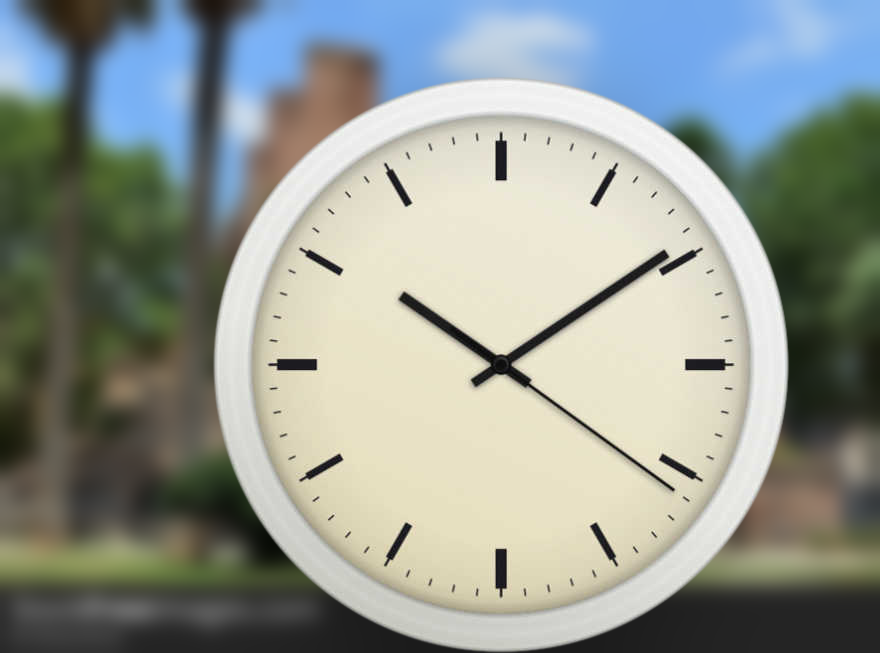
**10:09:21**
